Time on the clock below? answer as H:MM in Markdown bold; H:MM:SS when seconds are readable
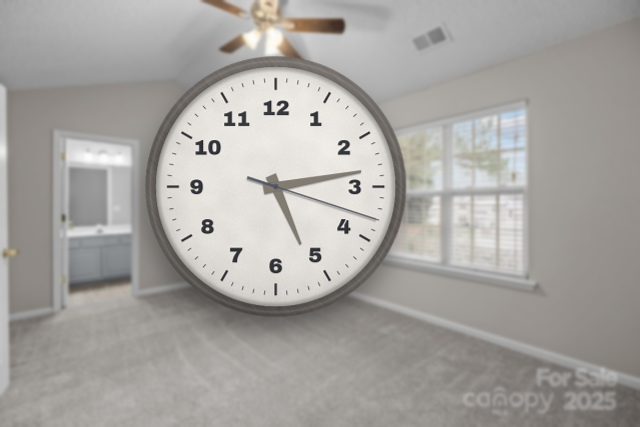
**5:13:18**
